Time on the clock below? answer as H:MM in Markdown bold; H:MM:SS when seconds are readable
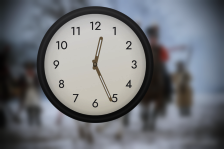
**12:26**
